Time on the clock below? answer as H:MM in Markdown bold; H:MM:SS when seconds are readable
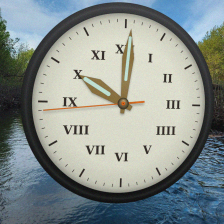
**10:00:44**
